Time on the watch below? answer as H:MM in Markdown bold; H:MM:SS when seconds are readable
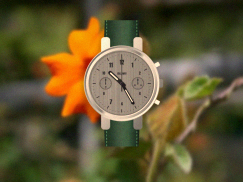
**10:25**
